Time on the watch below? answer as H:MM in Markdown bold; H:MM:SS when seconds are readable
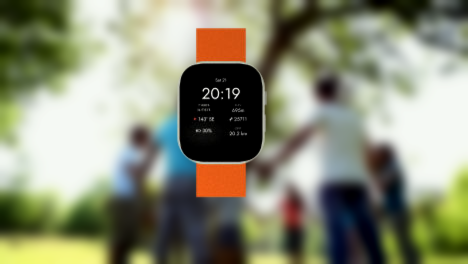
**20:19**
